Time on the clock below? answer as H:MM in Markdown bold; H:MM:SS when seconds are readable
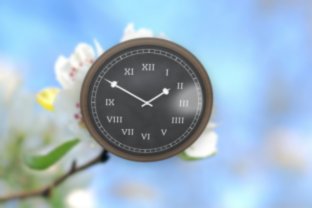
**1:50**
